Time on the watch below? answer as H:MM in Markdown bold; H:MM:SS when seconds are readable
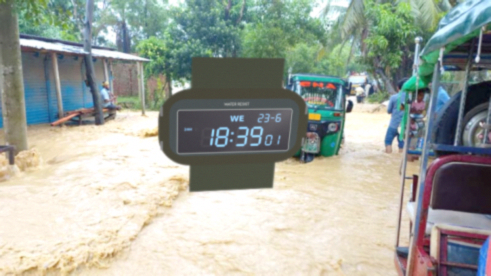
**18:39:01**
